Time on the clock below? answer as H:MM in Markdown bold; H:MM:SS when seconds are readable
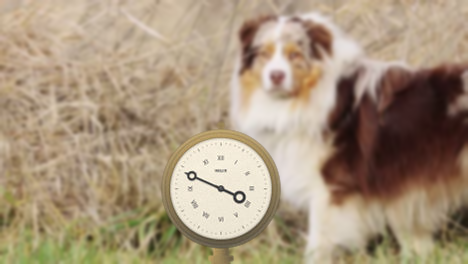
**3:49**
